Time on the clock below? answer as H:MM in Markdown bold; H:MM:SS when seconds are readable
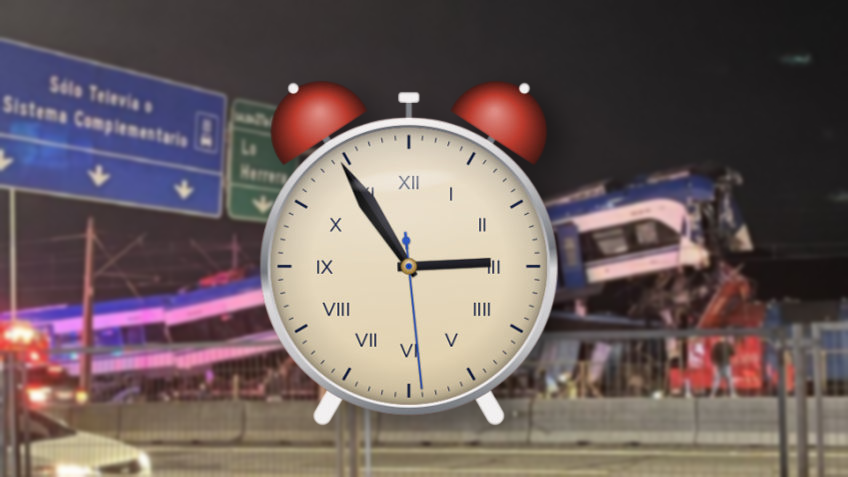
**2:54:29**
